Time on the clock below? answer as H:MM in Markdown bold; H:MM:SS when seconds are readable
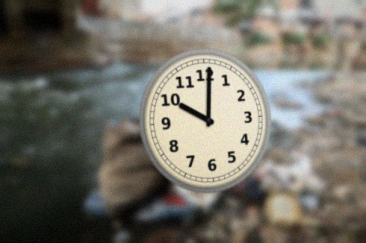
**10:01**
